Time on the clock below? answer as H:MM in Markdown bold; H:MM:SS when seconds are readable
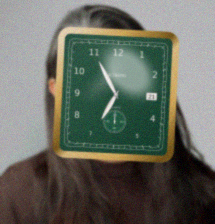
**6:55**
